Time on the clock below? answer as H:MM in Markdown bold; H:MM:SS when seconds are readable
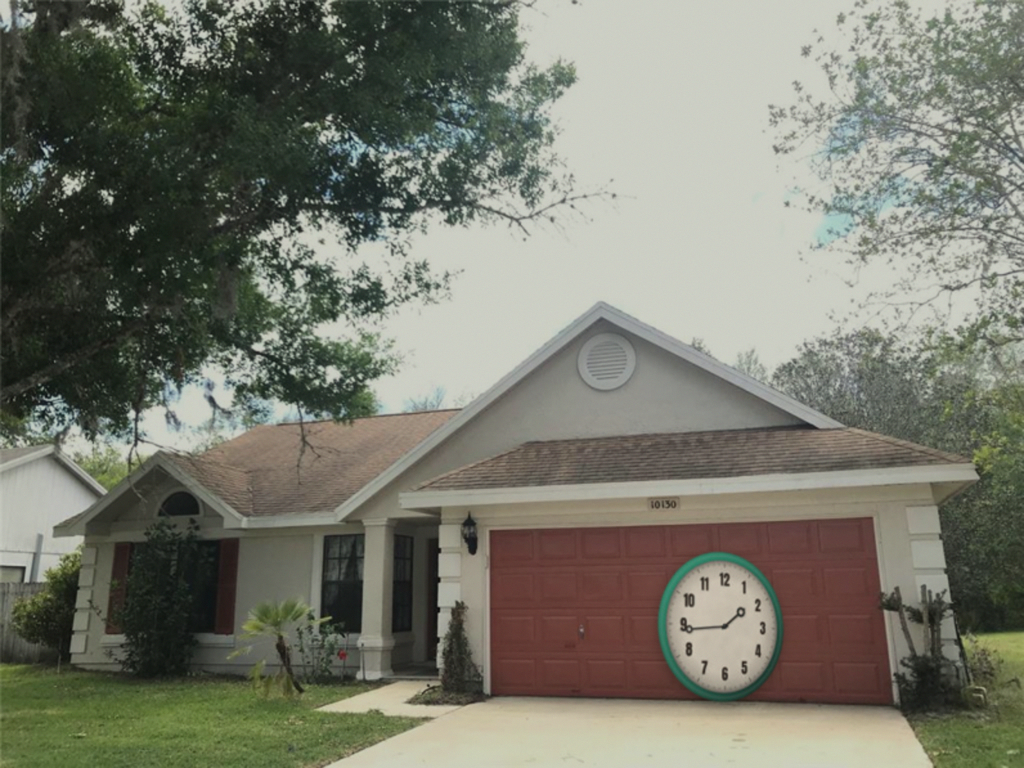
**1:44**
